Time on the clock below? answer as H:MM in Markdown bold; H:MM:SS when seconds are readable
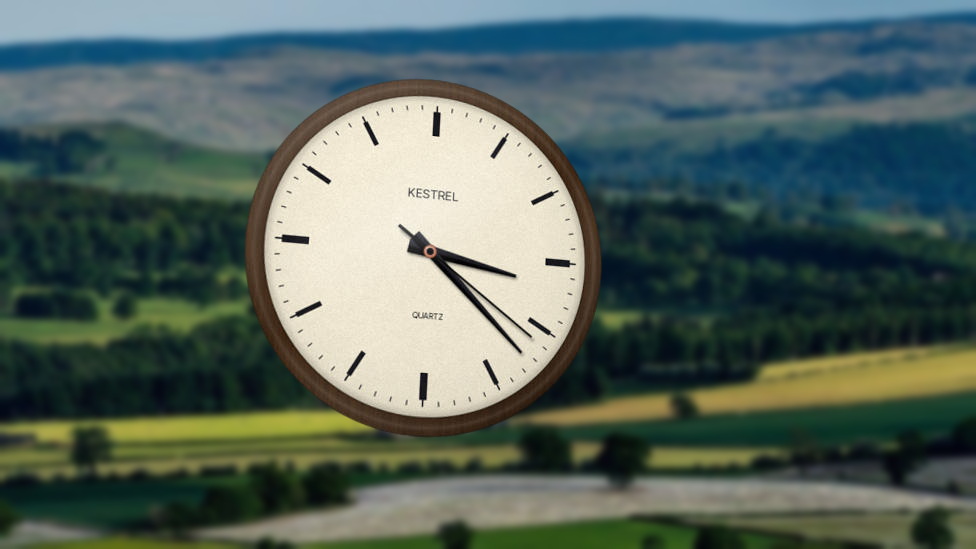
**3:22:21**
